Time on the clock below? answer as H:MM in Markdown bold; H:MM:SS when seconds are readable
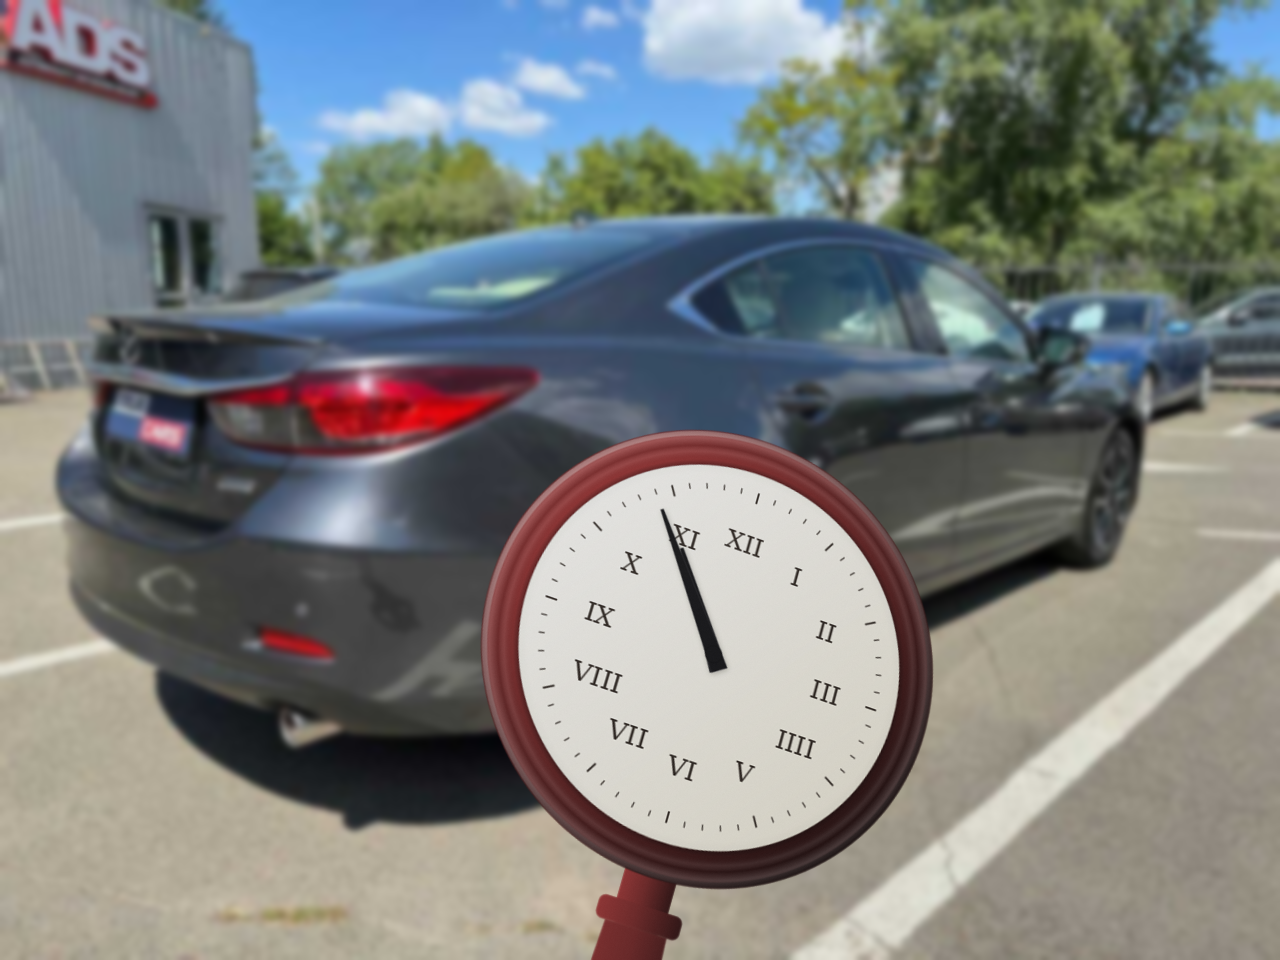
**10:54**
